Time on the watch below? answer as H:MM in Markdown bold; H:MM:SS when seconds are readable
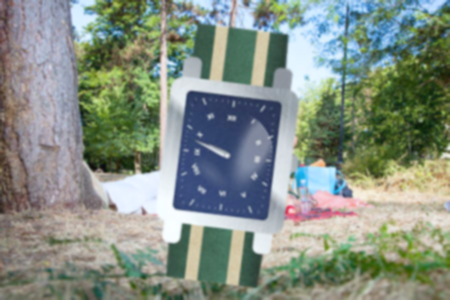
**9:48**
